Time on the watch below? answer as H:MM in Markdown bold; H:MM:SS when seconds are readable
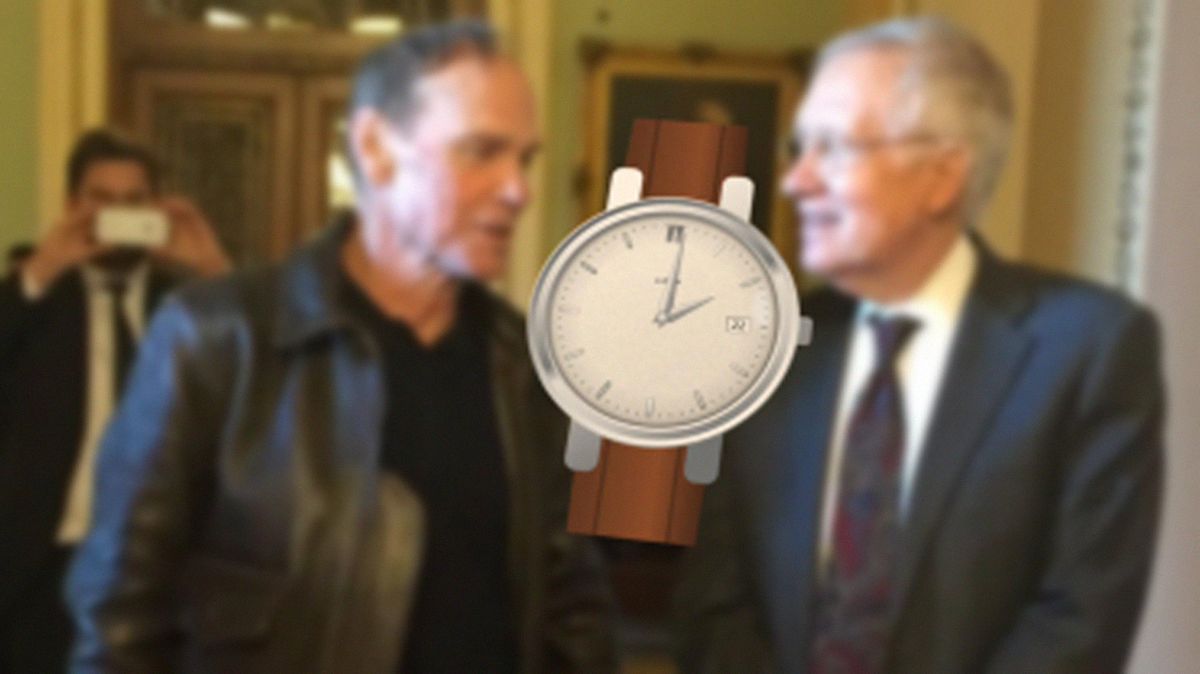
**2:01**
